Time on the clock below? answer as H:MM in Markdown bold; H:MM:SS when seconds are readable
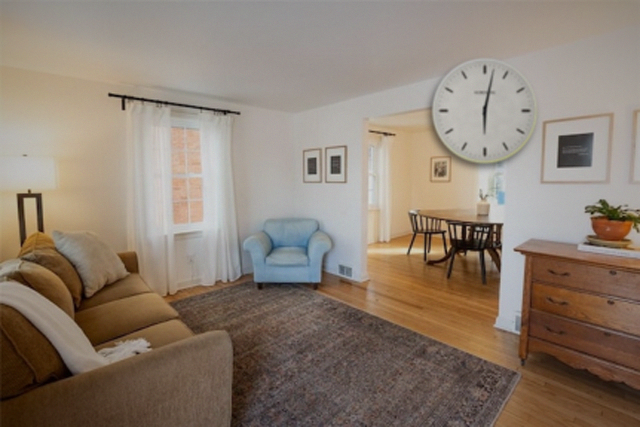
**6:02**
